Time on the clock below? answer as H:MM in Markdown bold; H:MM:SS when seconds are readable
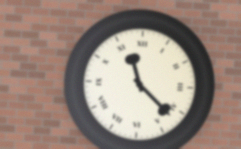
**11:22**
